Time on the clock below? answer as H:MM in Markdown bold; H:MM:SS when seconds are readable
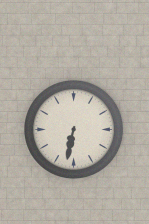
**6:32**
